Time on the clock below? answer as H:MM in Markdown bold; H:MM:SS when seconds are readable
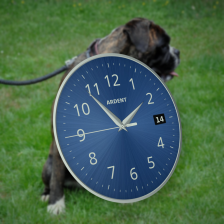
**1:53:45**
